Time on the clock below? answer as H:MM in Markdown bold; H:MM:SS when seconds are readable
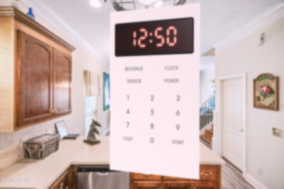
**12:50**
